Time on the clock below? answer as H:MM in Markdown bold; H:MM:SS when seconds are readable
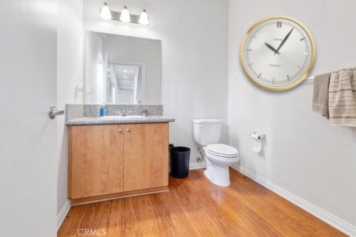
**10:05**
